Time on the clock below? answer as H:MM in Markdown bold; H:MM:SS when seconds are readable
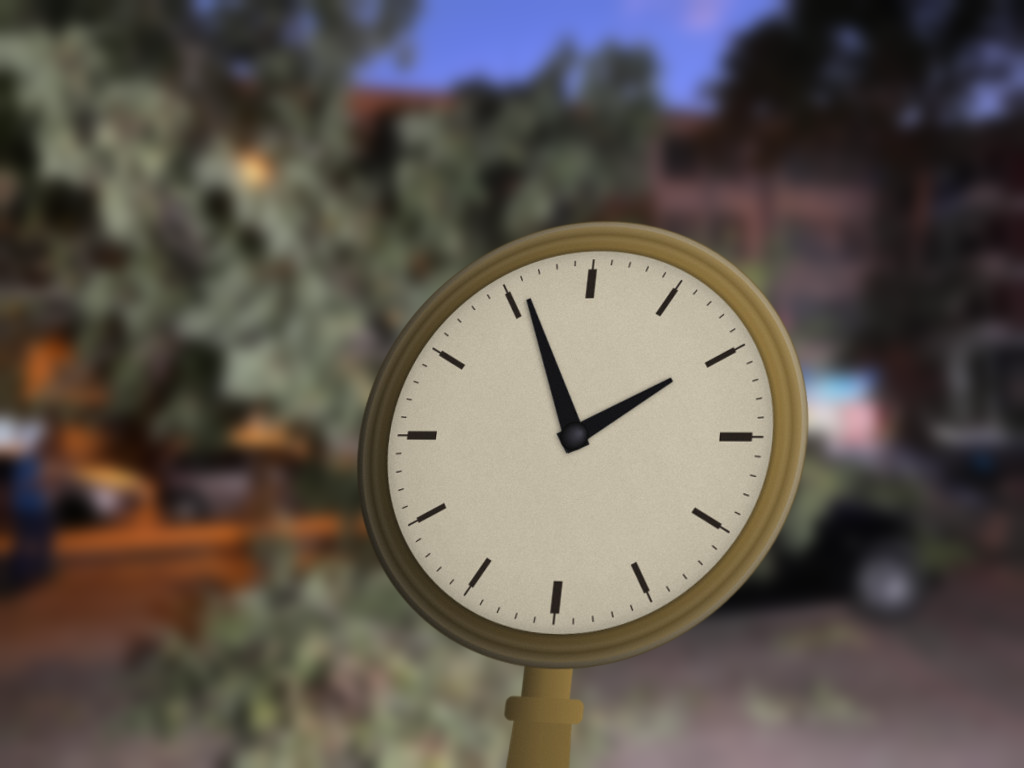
**1:56**
